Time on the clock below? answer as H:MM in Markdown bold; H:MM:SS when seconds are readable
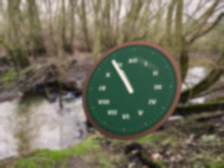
**10:54**
